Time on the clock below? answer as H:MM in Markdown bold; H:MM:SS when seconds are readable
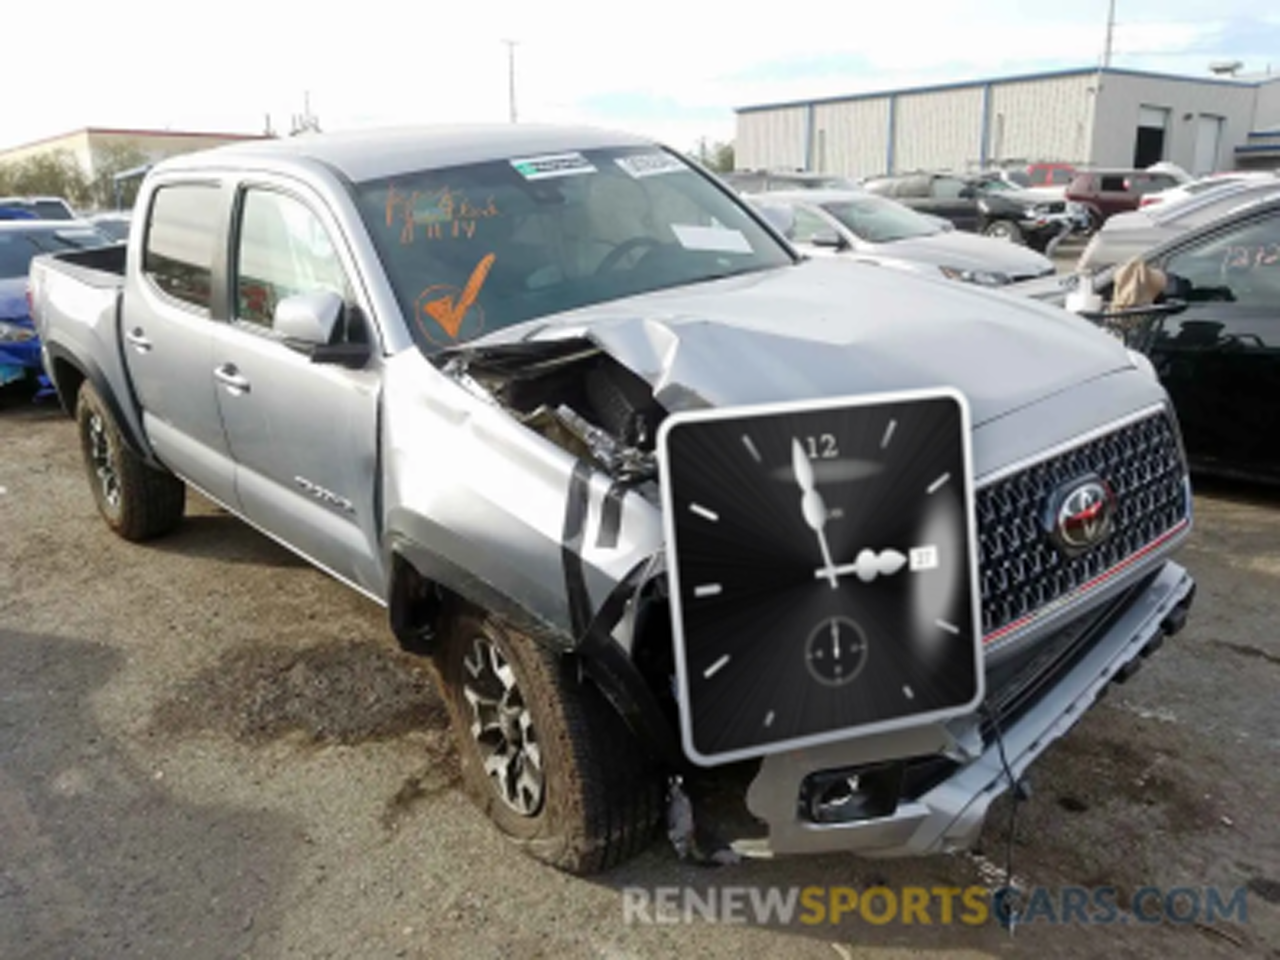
**2:58**
